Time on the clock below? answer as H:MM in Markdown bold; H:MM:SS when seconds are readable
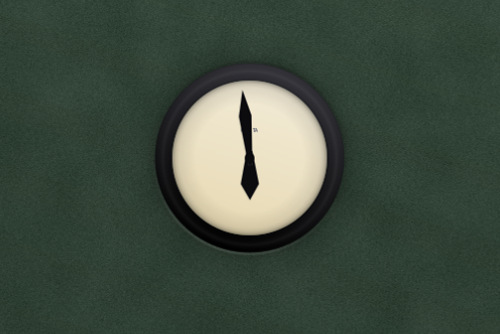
**5:59**
